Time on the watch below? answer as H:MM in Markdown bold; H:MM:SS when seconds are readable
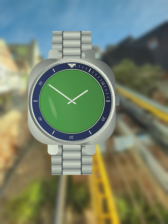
**1:51**
